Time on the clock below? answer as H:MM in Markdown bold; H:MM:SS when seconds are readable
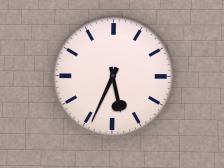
**5:34**
